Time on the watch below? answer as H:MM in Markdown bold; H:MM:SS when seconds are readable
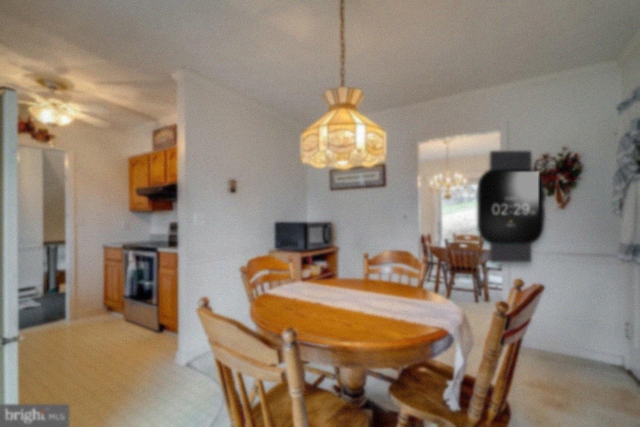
**2:29**
